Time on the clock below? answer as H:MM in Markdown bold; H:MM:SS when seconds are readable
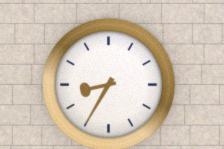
**8:35**
